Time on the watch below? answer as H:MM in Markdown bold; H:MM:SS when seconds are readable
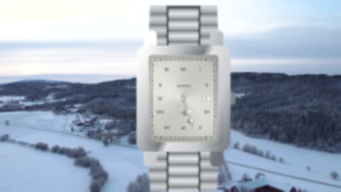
**5:27**
